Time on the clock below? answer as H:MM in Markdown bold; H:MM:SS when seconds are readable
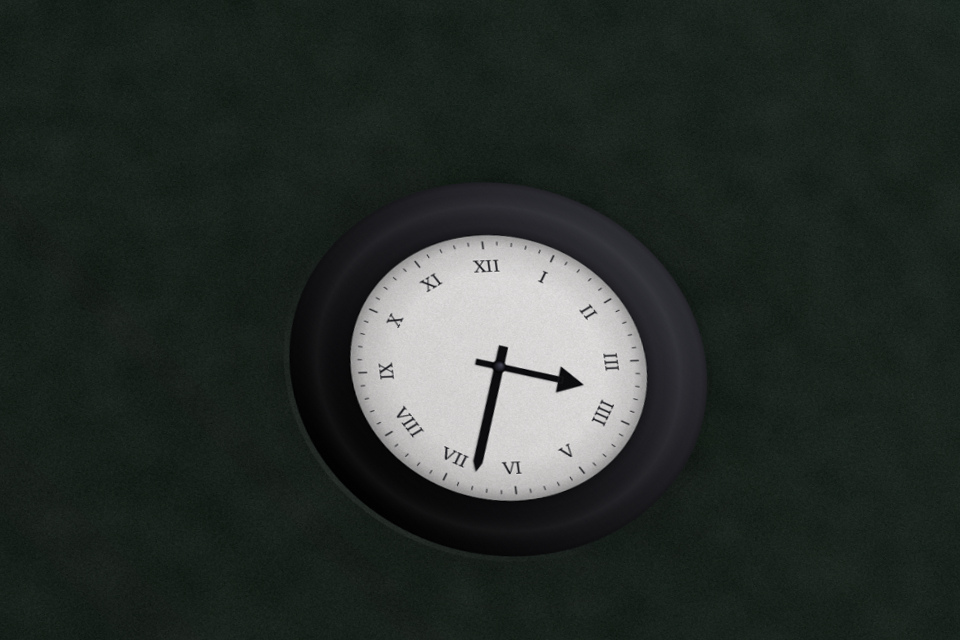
**3:33**
